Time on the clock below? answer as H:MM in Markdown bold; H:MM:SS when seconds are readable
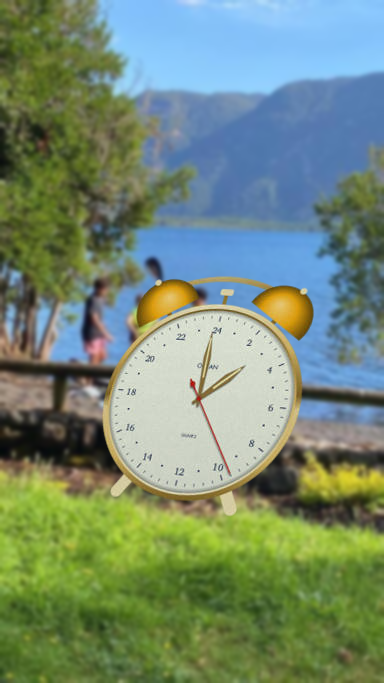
**2:59:24**
